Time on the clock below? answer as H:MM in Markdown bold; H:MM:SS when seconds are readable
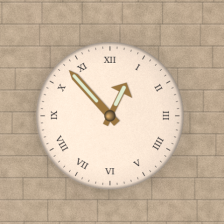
**12:53**
